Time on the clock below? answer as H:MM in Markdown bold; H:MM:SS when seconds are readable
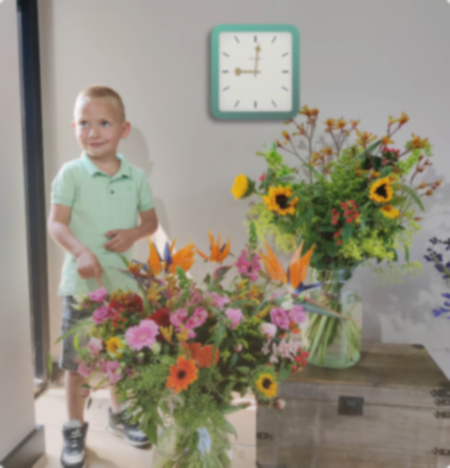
**9:01**
